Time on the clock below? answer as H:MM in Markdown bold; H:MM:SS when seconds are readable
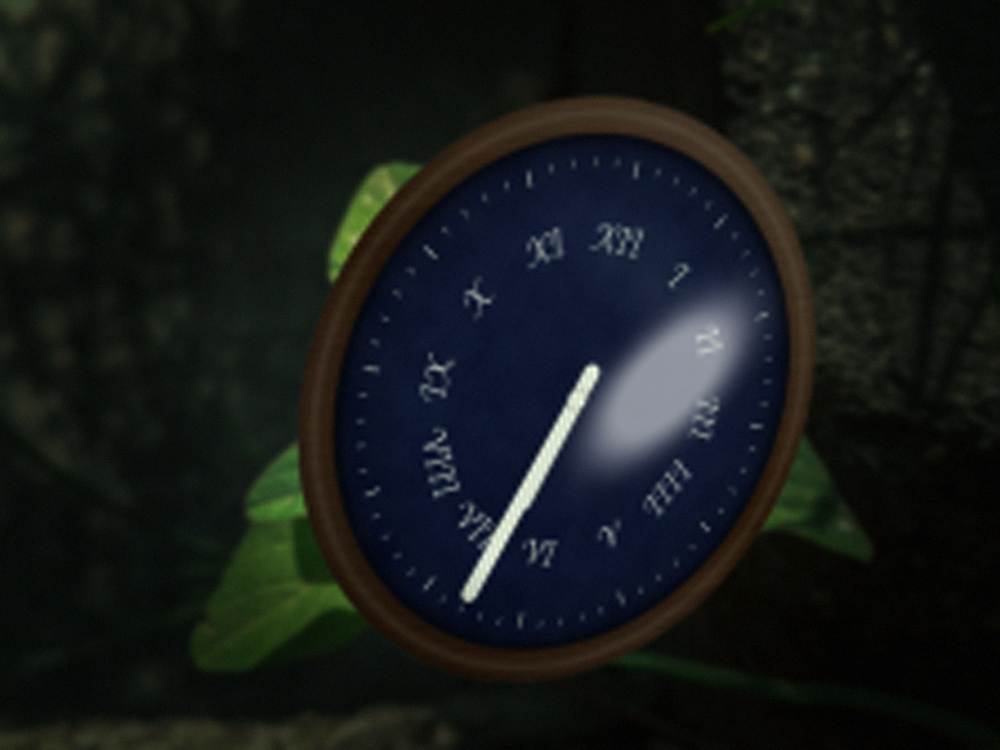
**6:33**
